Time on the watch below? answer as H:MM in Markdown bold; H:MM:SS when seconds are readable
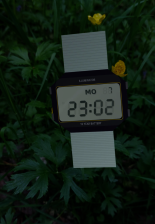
**23:02**
